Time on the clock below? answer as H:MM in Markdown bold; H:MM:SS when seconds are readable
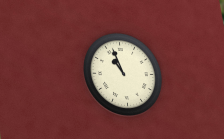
**10:57**
